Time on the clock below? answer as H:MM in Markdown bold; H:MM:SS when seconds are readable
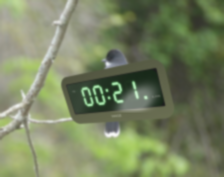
**0:21**
